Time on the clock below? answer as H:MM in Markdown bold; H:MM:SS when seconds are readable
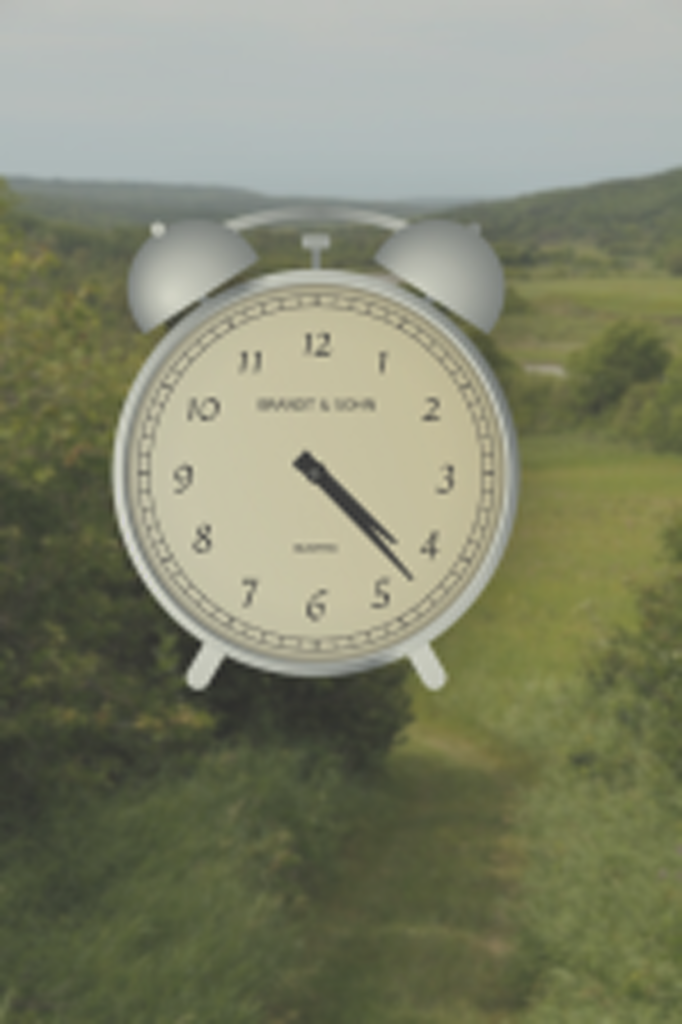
**4:23**
